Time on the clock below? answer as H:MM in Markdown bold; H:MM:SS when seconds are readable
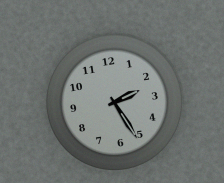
**2:26**
